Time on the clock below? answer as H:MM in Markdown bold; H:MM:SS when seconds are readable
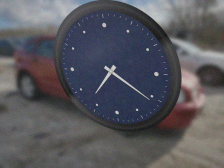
**7:21**
